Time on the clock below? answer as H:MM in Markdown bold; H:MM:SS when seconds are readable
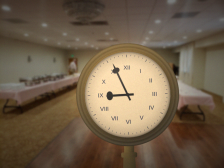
**8:56**
